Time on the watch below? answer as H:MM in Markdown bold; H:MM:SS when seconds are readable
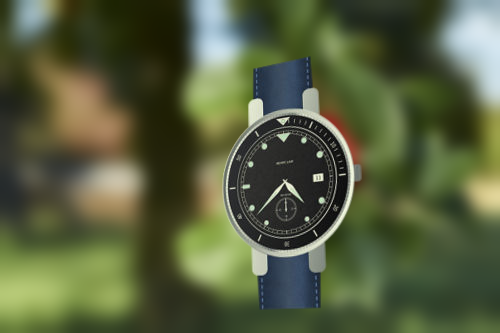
**4:38**
